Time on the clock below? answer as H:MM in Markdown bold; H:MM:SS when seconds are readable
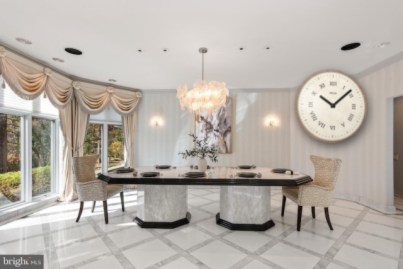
**10:08**
